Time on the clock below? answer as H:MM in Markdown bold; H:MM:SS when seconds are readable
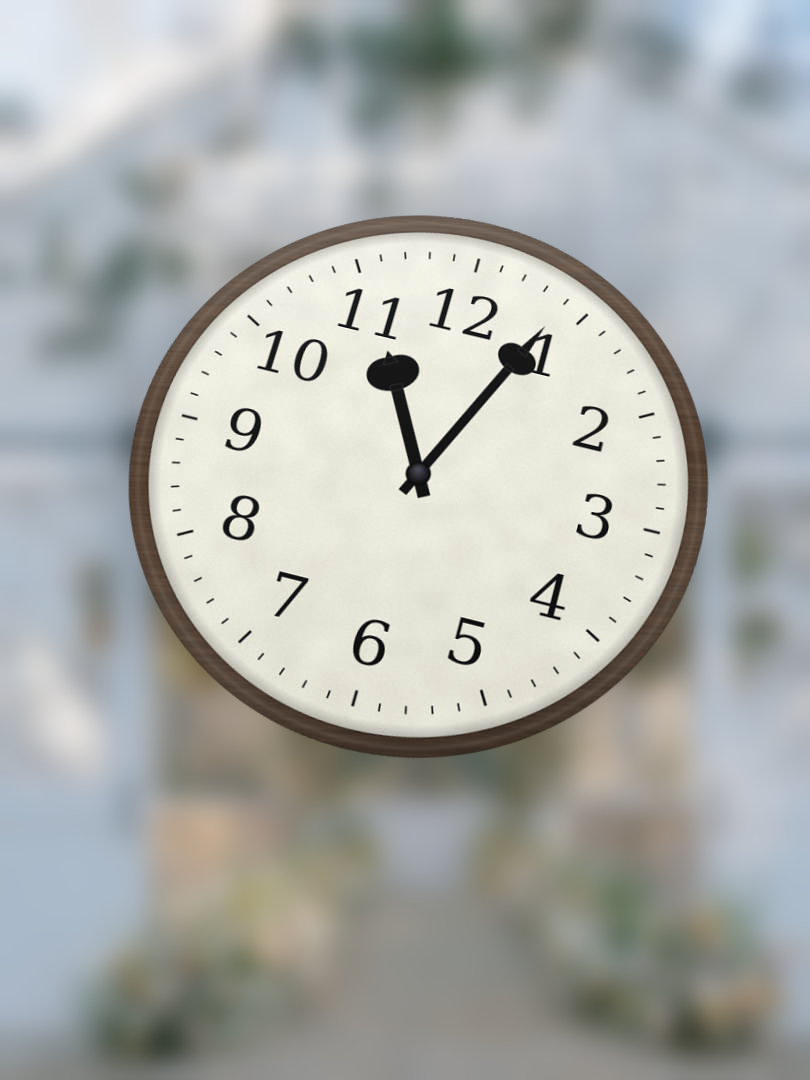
**11:04**
